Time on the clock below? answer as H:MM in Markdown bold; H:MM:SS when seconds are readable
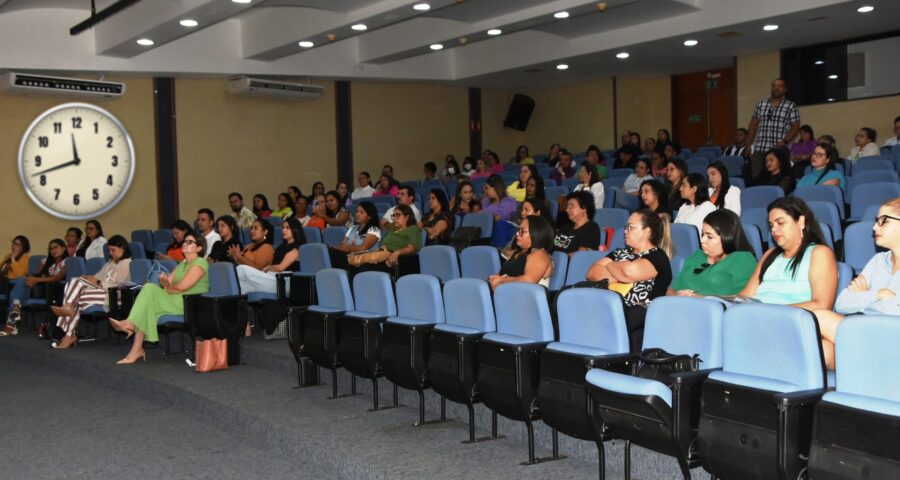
**11:42**
